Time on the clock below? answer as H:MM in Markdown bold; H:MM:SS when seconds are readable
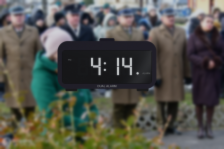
**4:14**
